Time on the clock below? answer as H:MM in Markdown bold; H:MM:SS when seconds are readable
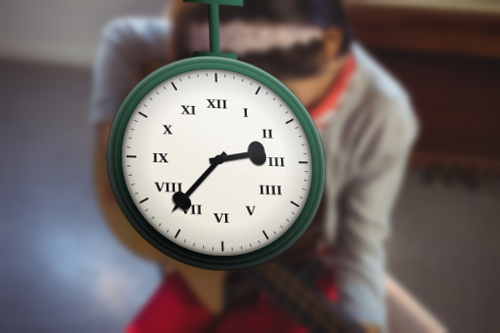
**2:37**
